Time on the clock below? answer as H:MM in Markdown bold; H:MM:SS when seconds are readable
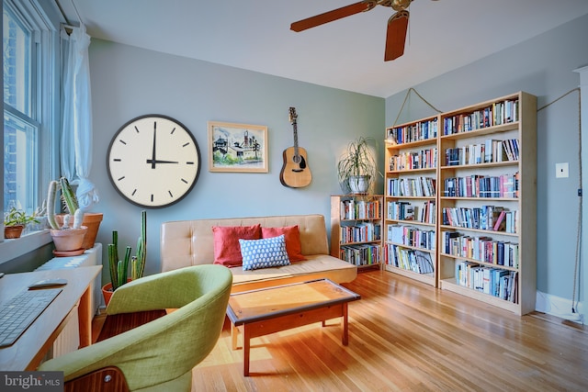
**3:00**
